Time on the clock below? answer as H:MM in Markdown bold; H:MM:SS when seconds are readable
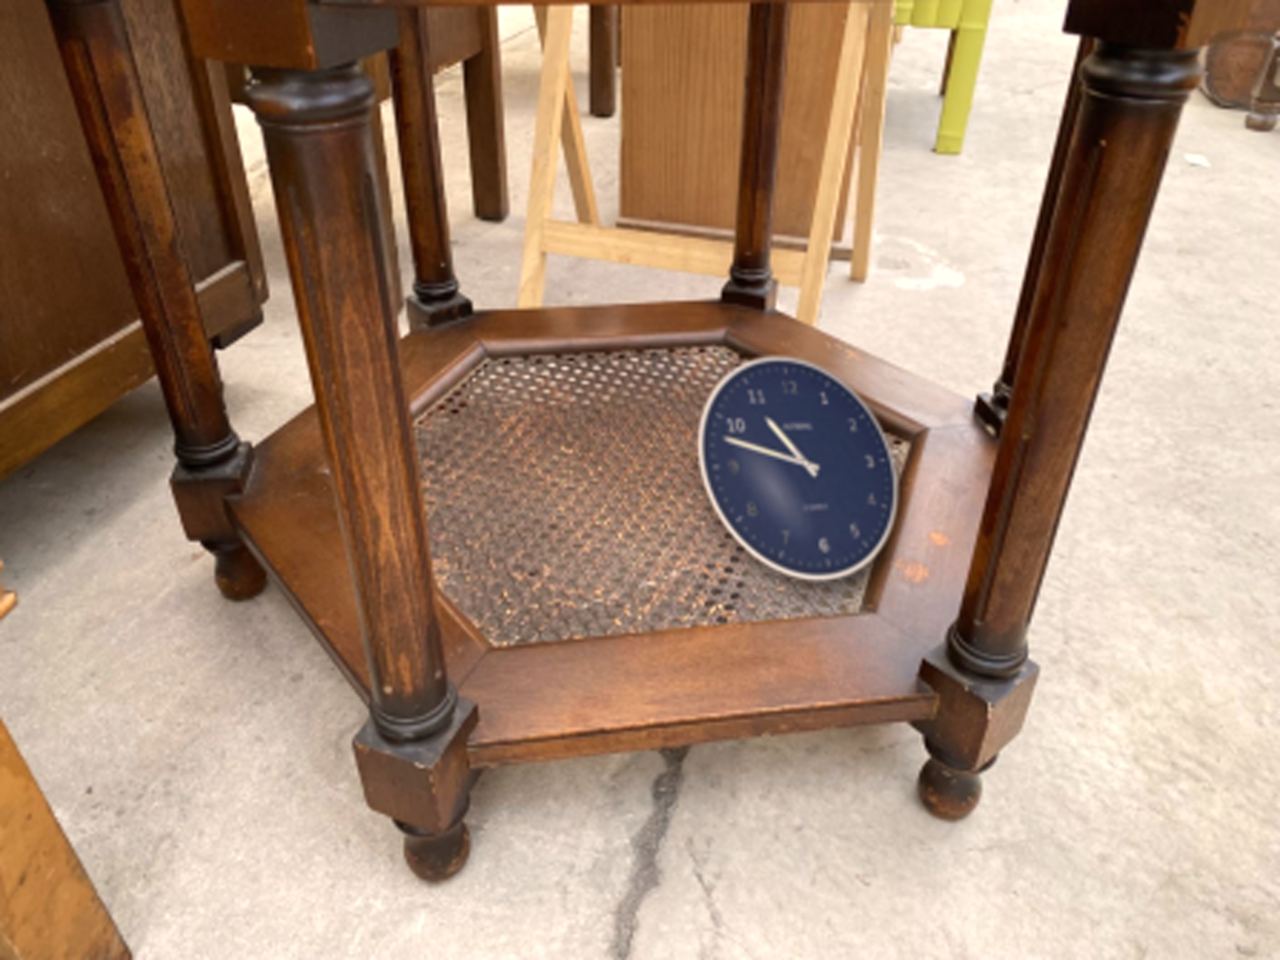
**10:48**
